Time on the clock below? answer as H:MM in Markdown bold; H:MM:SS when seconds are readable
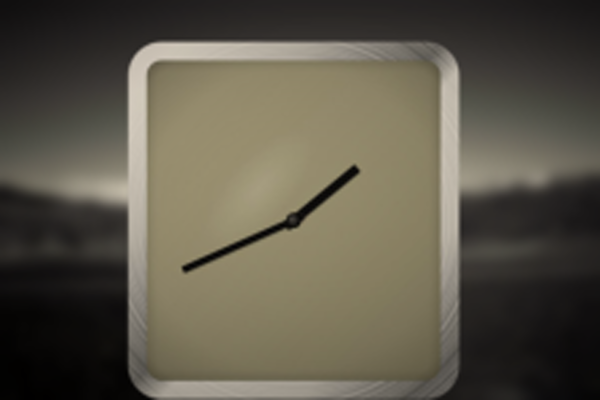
**1:41**
